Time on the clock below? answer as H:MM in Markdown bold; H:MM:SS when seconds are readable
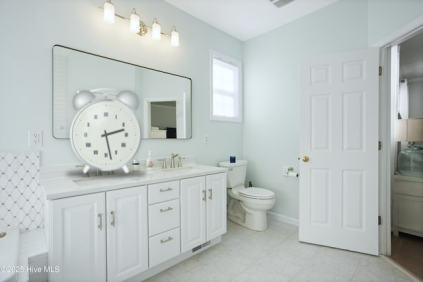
**2:28**
